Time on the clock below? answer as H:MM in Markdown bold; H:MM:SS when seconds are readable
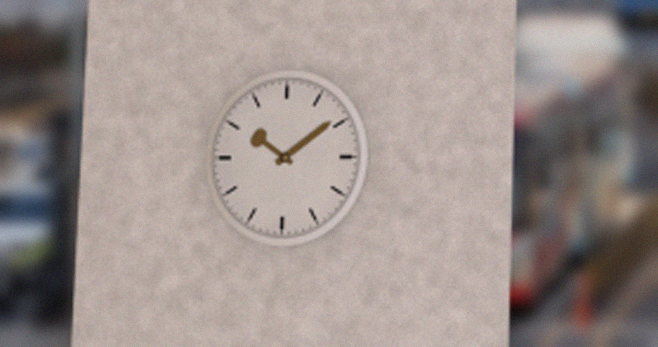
**10:09**
